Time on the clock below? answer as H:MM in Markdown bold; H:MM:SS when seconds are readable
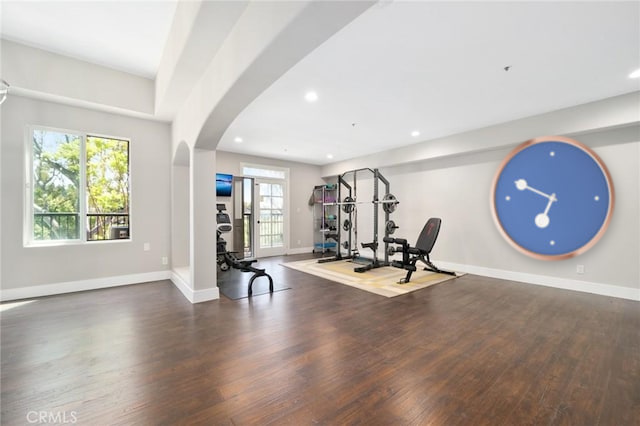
**6:49**
